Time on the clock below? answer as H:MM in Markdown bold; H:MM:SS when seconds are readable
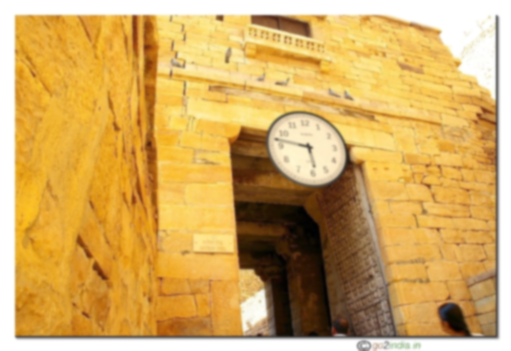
**5:47**
